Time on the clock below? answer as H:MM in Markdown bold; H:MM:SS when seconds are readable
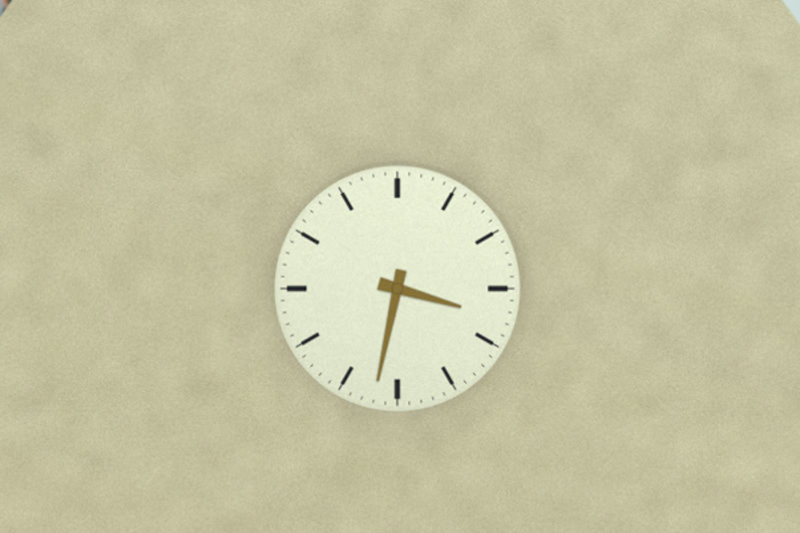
**3:32**
